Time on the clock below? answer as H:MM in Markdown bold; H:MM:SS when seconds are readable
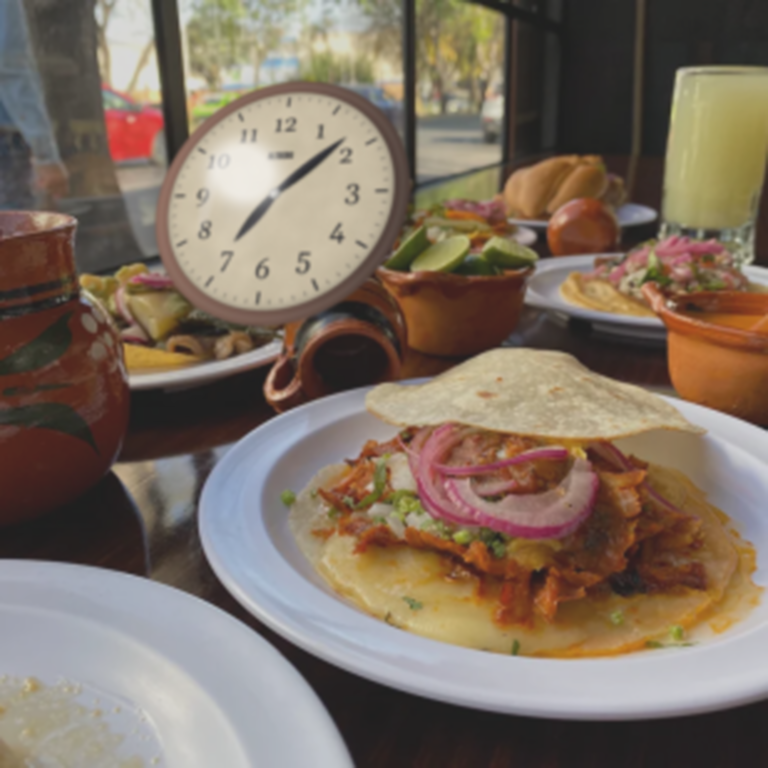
**7:08**
